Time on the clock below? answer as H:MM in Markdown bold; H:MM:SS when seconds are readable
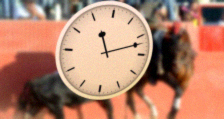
**11:12**
